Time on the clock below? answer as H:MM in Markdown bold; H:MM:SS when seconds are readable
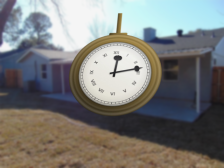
**12:13**
